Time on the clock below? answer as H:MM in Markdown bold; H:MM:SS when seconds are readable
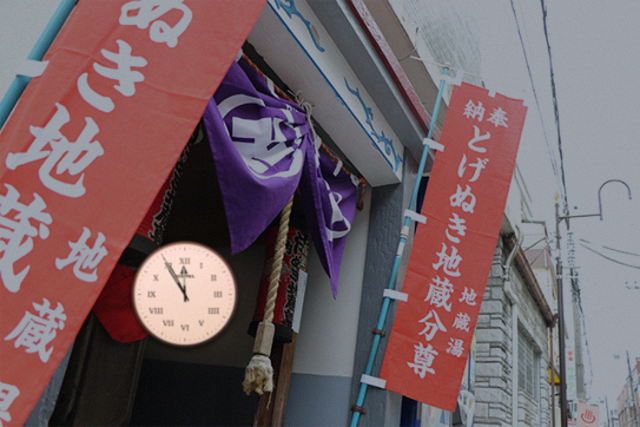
**11:55**
